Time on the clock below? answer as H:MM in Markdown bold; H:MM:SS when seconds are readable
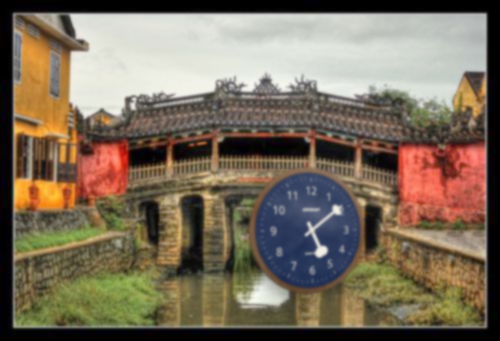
**5:09**
